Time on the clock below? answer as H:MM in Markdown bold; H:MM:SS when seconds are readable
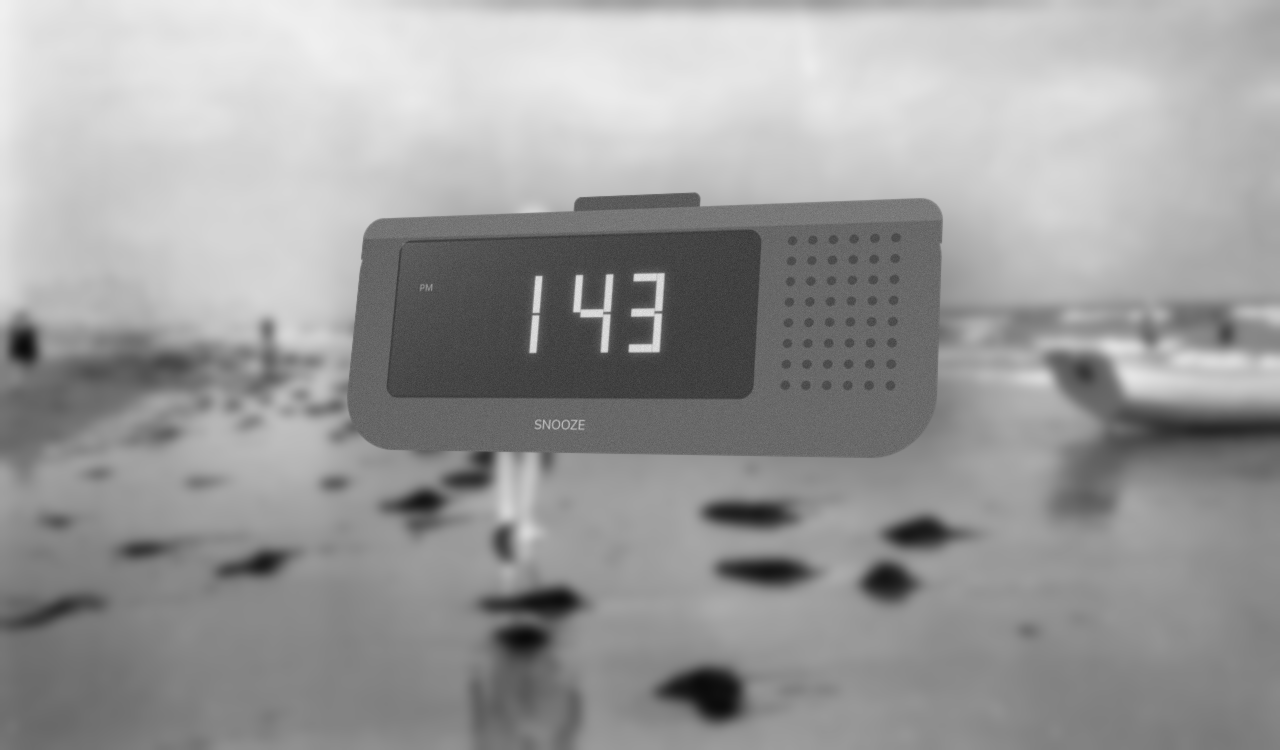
**1:43**
